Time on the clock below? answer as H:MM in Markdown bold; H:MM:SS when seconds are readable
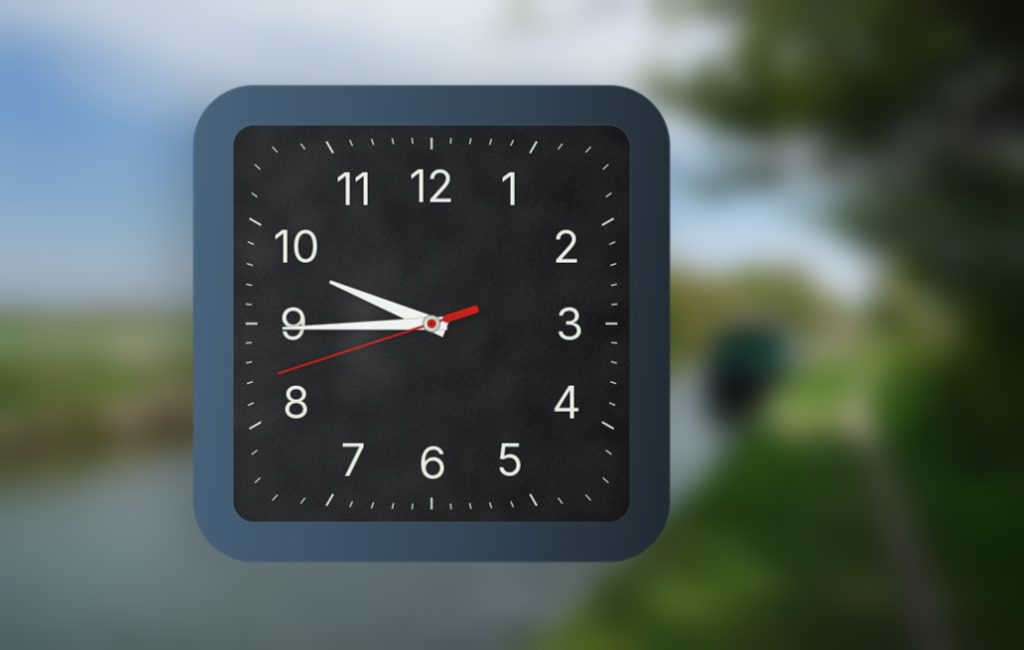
**9:44:42**
